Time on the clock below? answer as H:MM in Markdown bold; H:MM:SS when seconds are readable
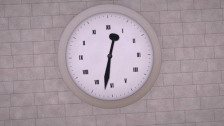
**12:32**
